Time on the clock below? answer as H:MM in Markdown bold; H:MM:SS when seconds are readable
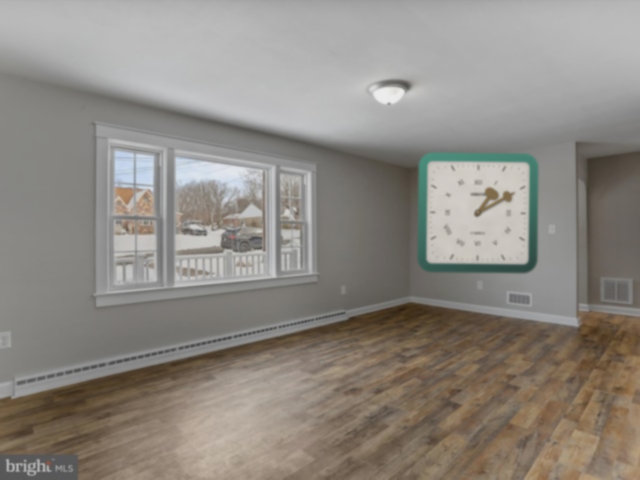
**1:10**
